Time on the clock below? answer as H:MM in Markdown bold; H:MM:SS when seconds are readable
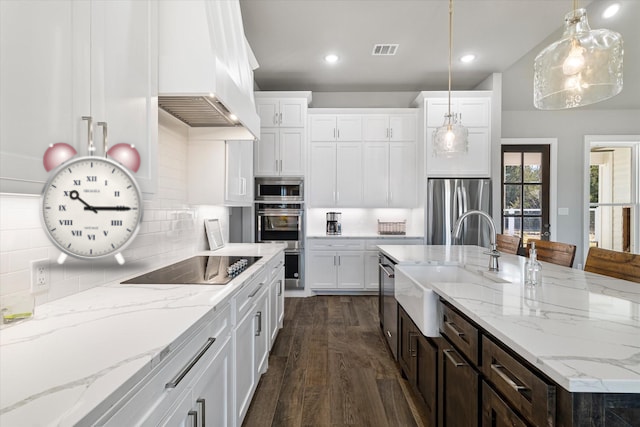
**10:15**
